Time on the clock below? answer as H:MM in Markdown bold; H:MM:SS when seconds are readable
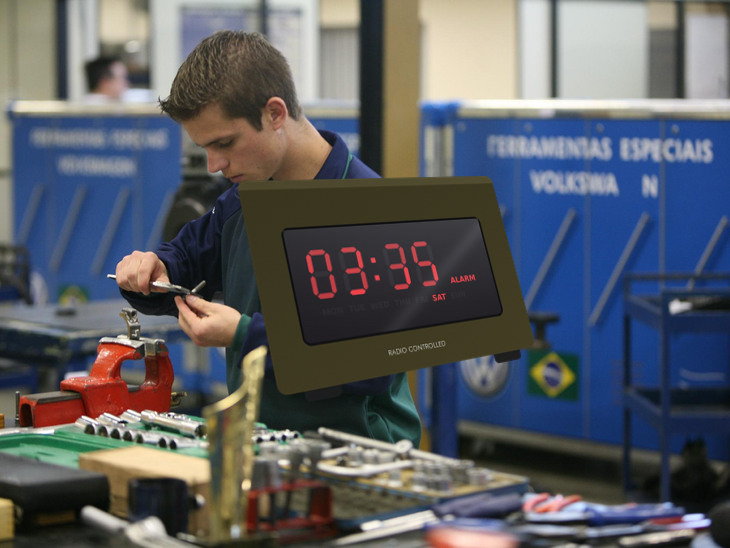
**3:35**
